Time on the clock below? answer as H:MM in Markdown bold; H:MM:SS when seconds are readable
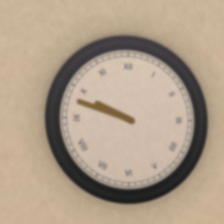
**9:48**
